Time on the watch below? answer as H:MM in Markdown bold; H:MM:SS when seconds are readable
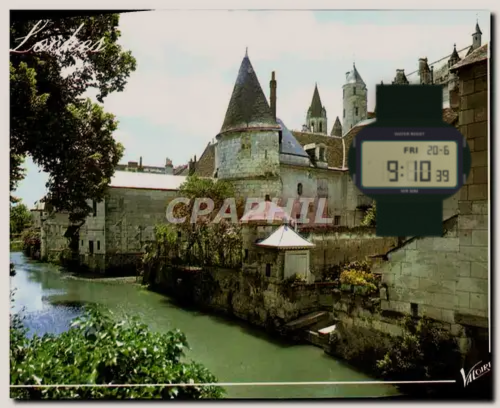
**9:10:39**
